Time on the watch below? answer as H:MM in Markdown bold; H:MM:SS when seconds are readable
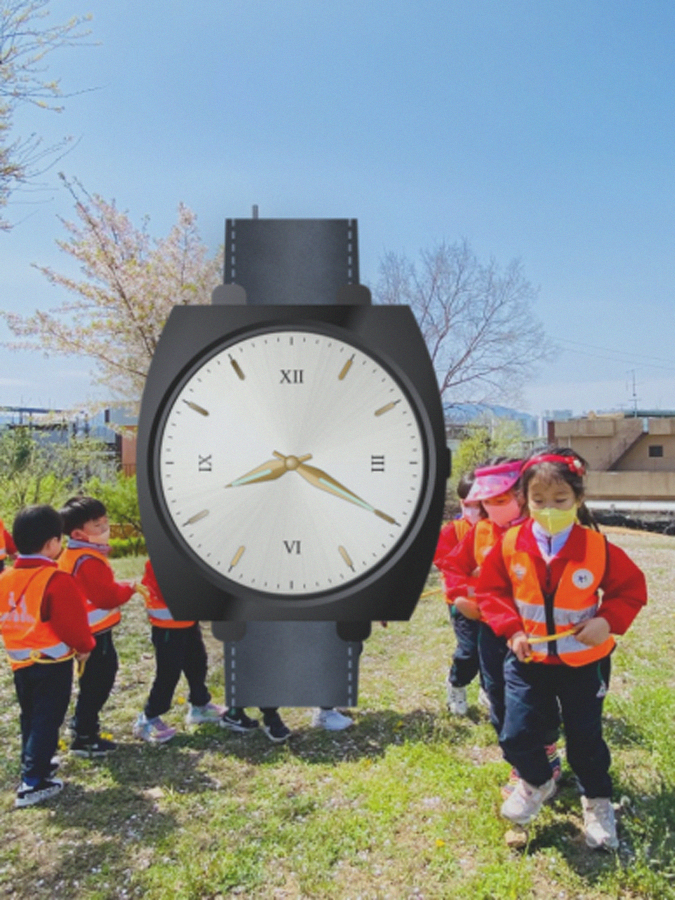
**8:20**
